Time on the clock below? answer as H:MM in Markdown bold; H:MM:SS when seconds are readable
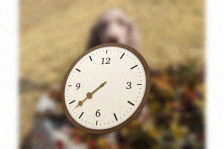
**7:38**
